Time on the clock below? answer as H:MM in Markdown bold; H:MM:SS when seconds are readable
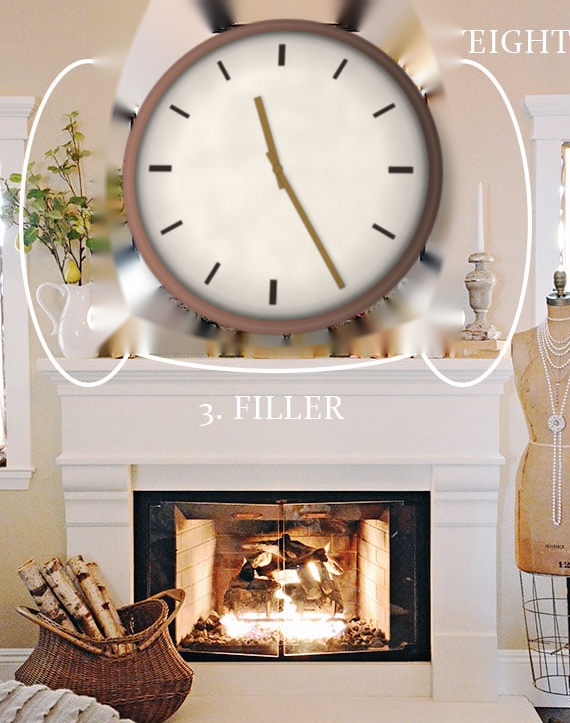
**11:25**
